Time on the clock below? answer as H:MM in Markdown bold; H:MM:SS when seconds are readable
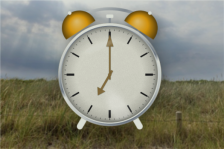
**7:00**
